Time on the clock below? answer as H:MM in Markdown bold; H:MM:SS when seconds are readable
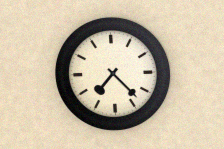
**7:23**
